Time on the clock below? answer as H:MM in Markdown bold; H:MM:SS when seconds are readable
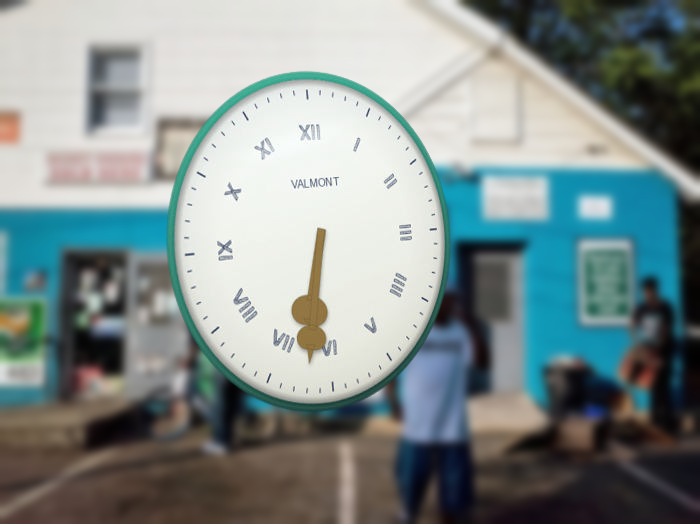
**6:32**
